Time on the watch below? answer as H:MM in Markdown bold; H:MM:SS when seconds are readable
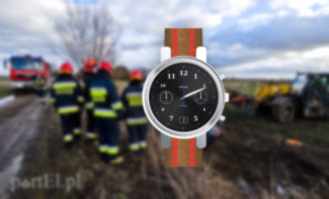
**2:11**
